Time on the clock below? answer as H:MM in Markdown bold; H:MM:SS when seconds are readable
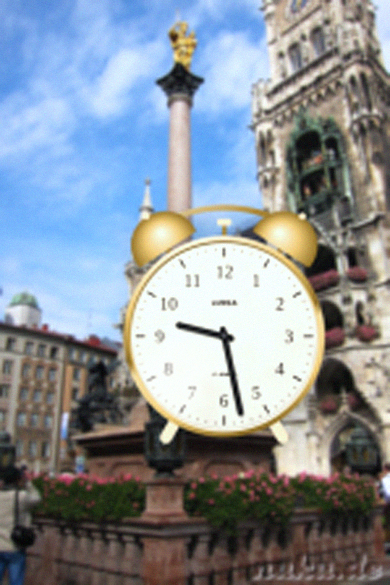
**9:28**
